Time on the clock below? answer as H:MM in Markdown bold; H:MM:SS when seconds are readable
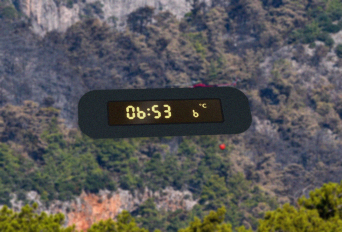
**6:53**
